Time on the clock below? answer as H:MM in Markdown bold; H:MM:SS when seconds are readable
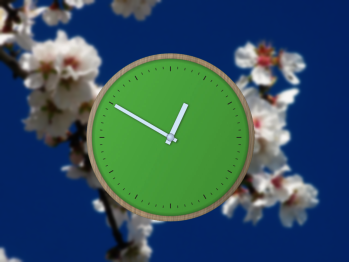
**12:50**
